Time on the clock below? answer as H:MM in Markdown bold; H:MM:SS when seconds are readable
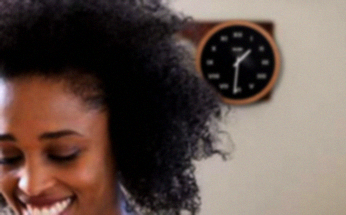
**1:31**
